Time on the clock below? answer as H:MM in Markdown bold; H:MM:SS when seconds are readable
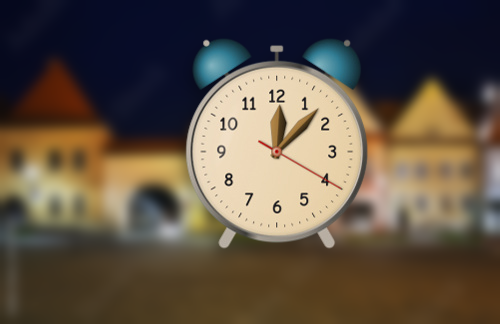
**12:07:20**
